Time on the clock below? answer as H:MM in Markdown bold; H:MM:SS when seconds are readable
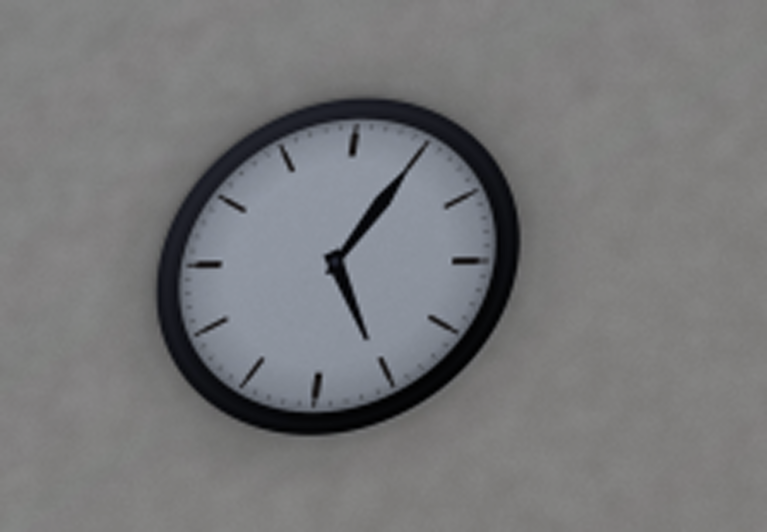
**5:05**
